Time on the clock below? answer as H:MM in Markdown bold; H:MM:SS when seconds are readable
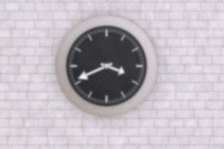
**3:41**
